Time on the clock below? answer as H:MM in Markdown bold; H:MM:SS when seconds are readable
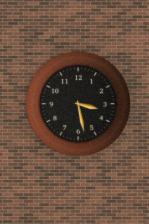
**3:28**
